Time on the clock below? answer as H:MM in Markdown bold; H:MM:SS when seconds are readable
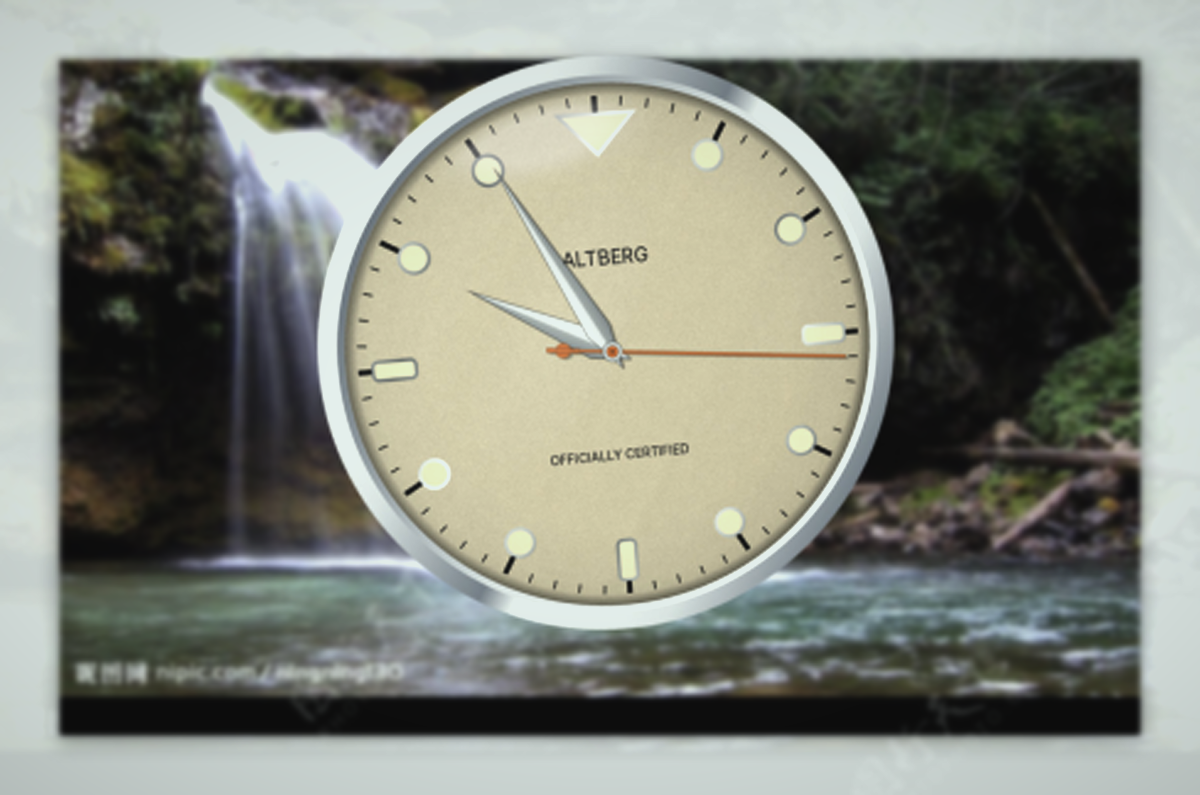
**9:55:16**
